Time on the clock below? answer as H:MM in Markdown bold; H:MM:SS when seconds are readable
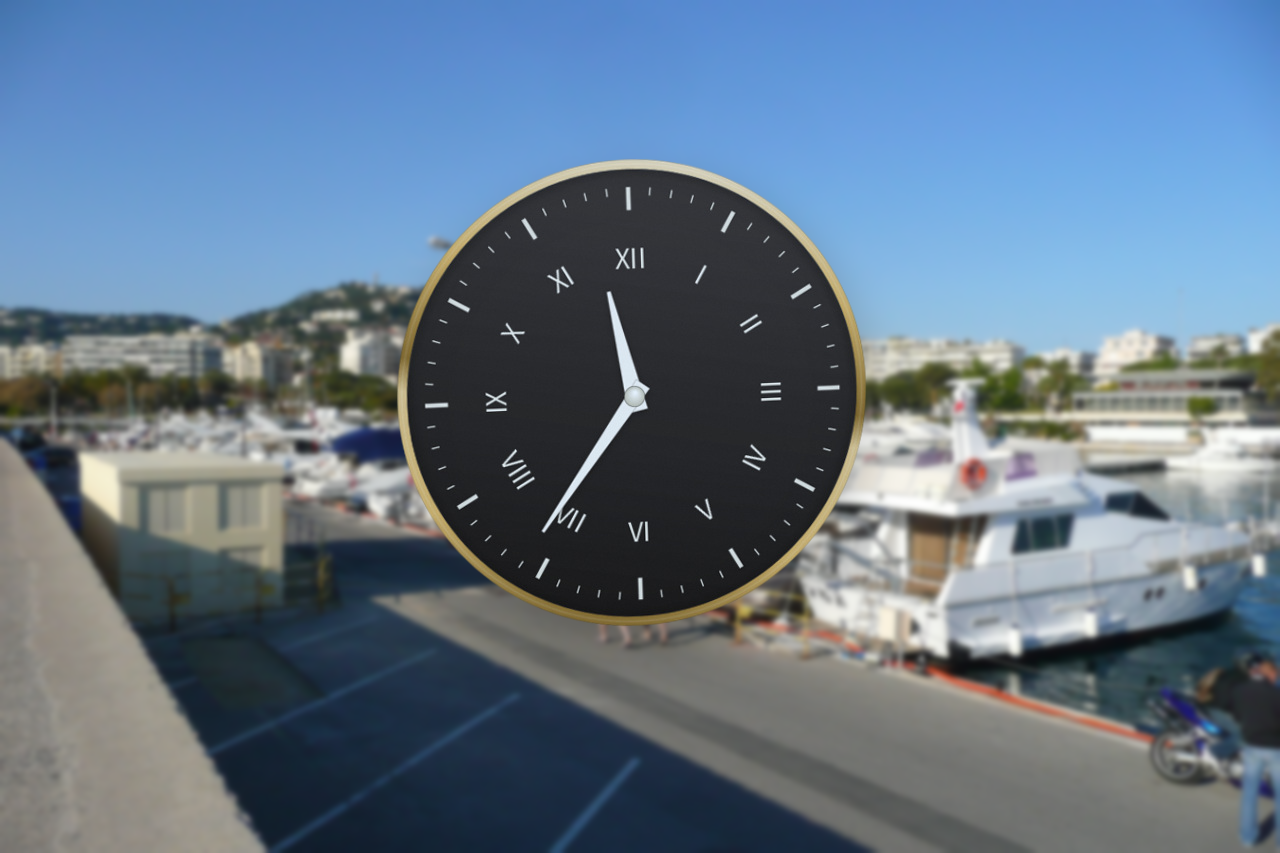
**11:36**
